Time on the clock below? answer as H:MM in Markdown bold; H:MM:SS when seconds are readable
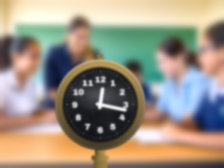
**12:17**
